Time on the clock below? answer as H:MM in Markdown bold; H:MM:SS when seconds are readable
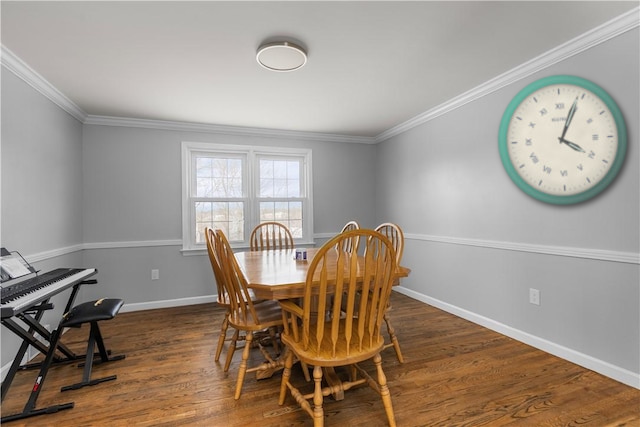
**4:04**
